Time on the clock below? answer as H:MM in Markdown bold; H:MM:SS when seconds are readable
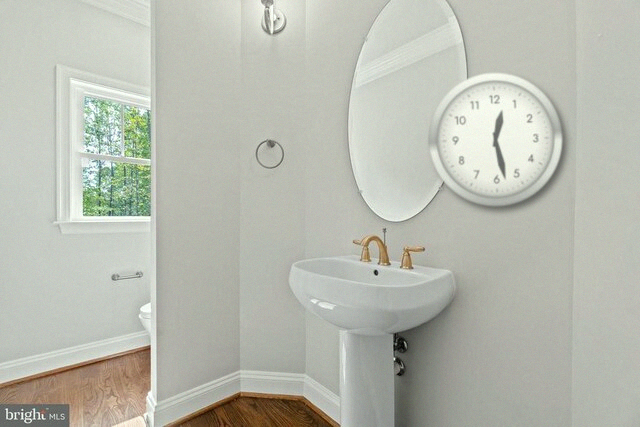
**12:28**
